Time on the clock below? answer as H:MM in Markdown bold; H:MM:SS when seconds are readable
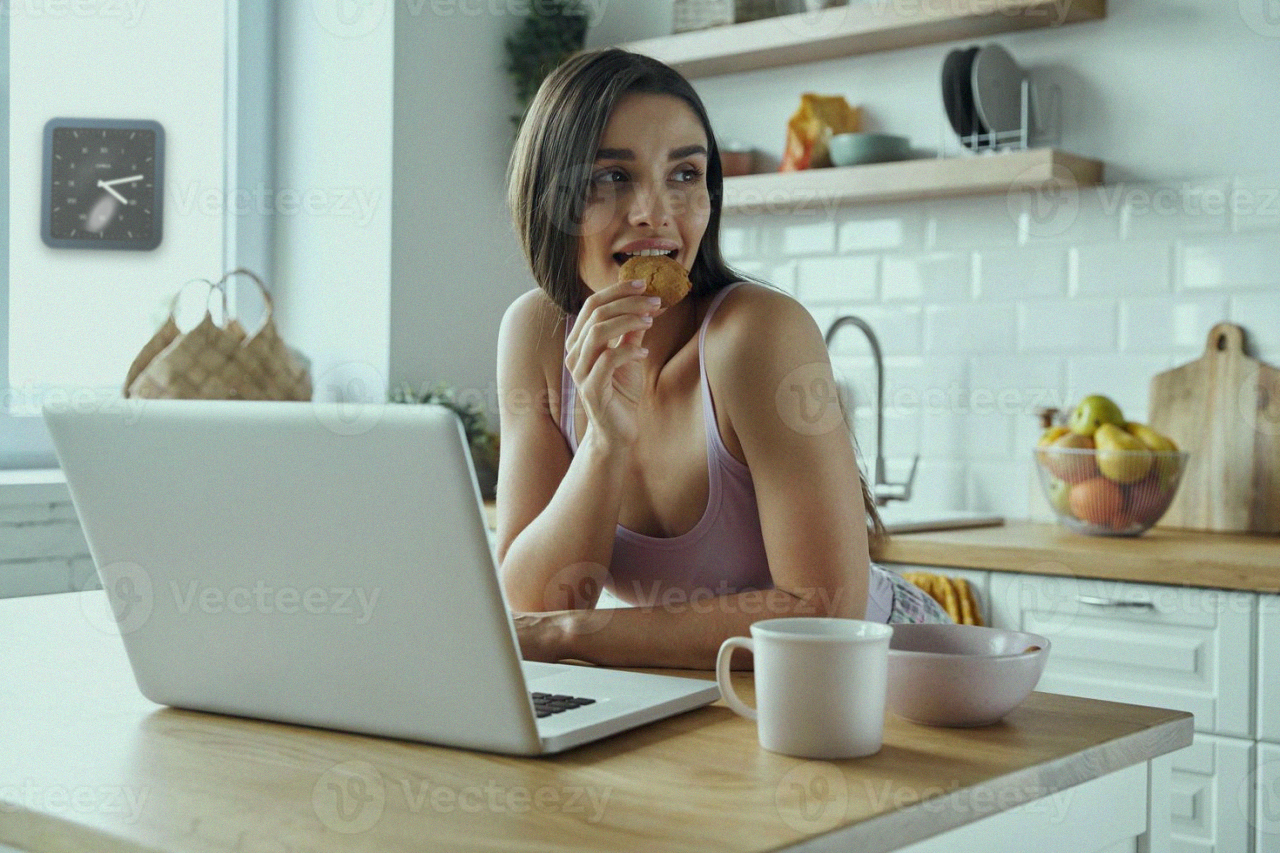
**4:13**
